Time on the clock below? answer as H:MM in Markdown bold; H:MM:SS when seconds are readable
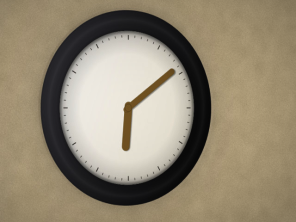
**6:09**
